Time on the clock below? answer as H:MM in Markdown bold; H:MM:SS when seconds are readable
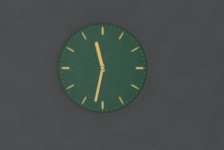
**11:32**
